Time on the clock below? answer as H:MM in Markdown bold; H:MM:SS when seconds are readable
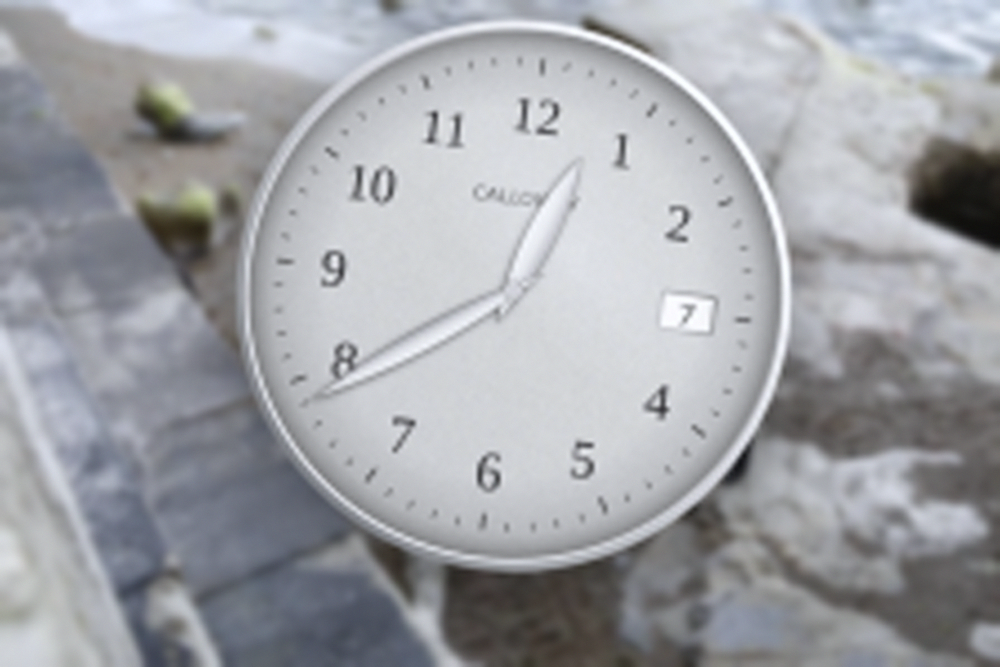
**12:39**
